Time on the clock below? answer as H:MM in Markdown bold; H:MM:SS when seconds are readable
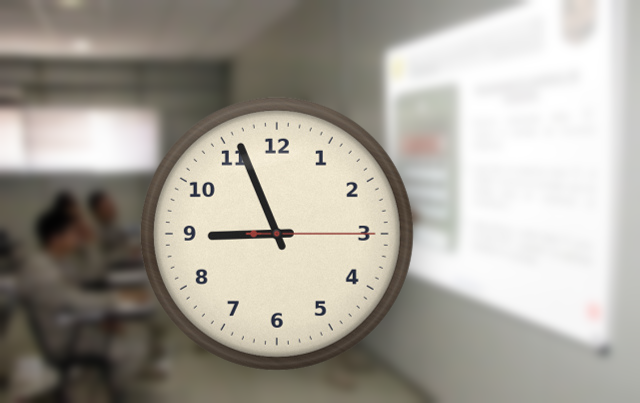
**8:56:15**
